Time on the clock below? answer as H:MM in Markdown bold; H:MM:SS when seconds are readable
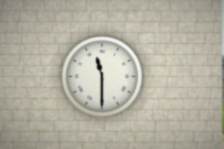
**11:30**
